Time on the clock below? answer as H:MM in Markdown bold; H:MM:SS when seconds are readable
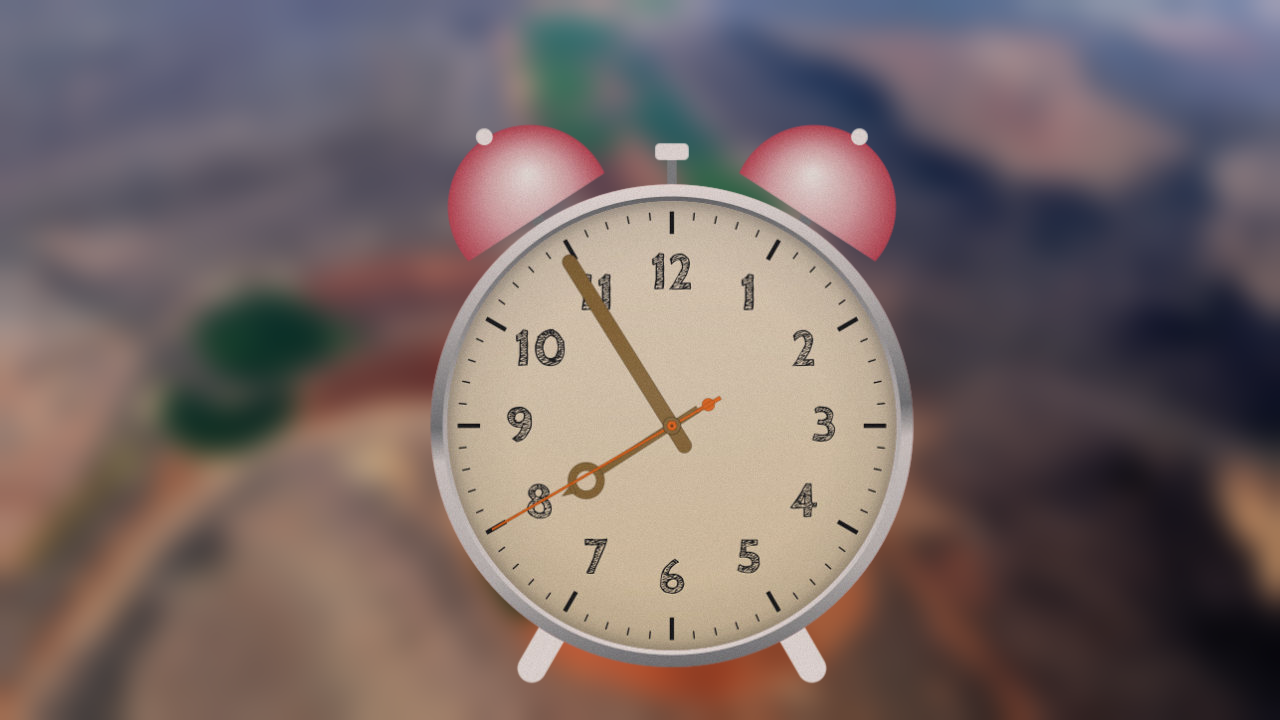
**7:54:40**
